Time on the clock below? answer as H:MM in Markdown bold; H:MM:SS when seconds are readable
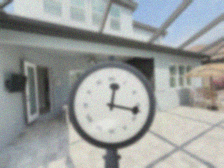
**12:17**
